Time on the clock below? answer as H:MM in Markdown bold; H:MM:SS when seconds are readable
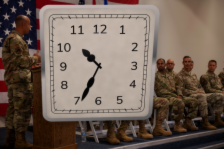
**10:34**
